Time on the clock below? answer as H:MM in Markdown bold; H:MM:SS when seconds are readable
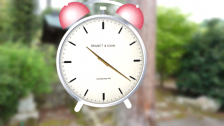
**10:21**
